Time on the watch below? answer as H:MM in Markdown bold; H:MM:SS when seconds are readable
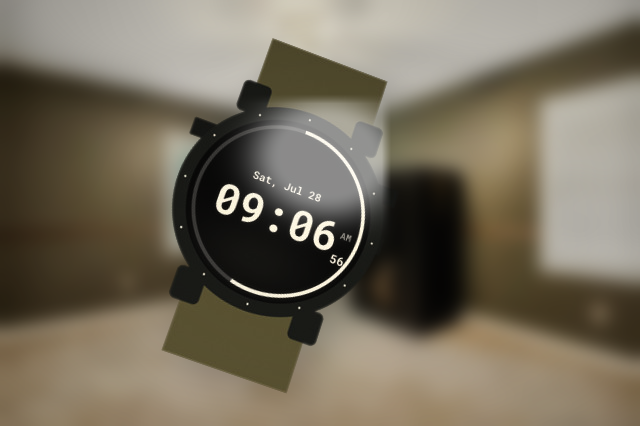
**9:06:56**
